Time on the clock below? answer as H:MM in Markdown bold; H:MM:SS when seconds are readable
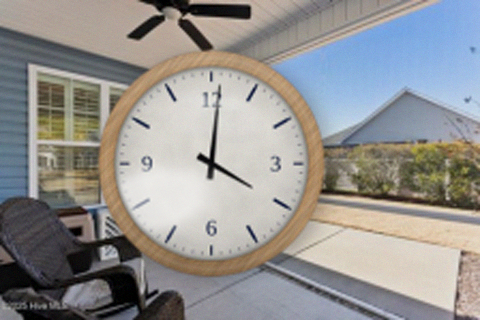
**4:01**
